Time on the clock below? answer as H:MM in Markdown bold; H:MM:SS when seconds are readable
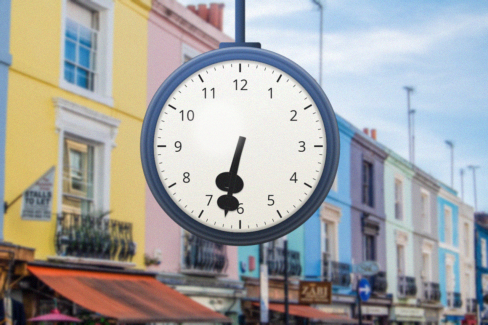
**6:32**
